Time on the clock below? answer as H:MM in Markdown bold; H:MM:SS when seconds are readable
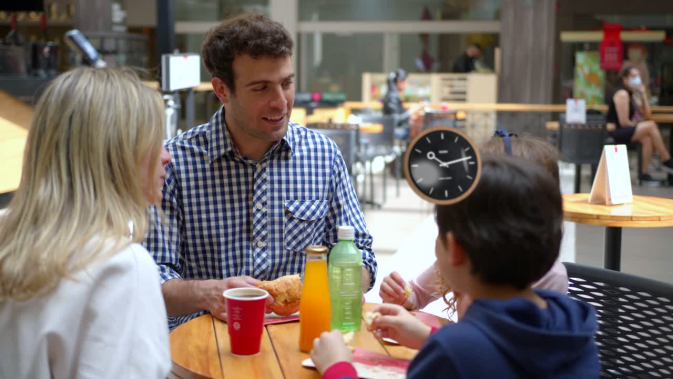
**10:13**
